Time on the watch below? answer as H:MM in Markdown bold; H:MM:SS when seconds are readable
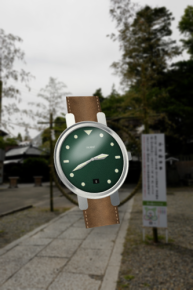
**2:41**
